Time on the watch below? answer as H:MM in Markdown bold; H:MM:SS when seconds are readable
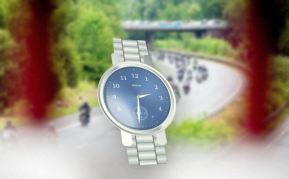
**2:31**
